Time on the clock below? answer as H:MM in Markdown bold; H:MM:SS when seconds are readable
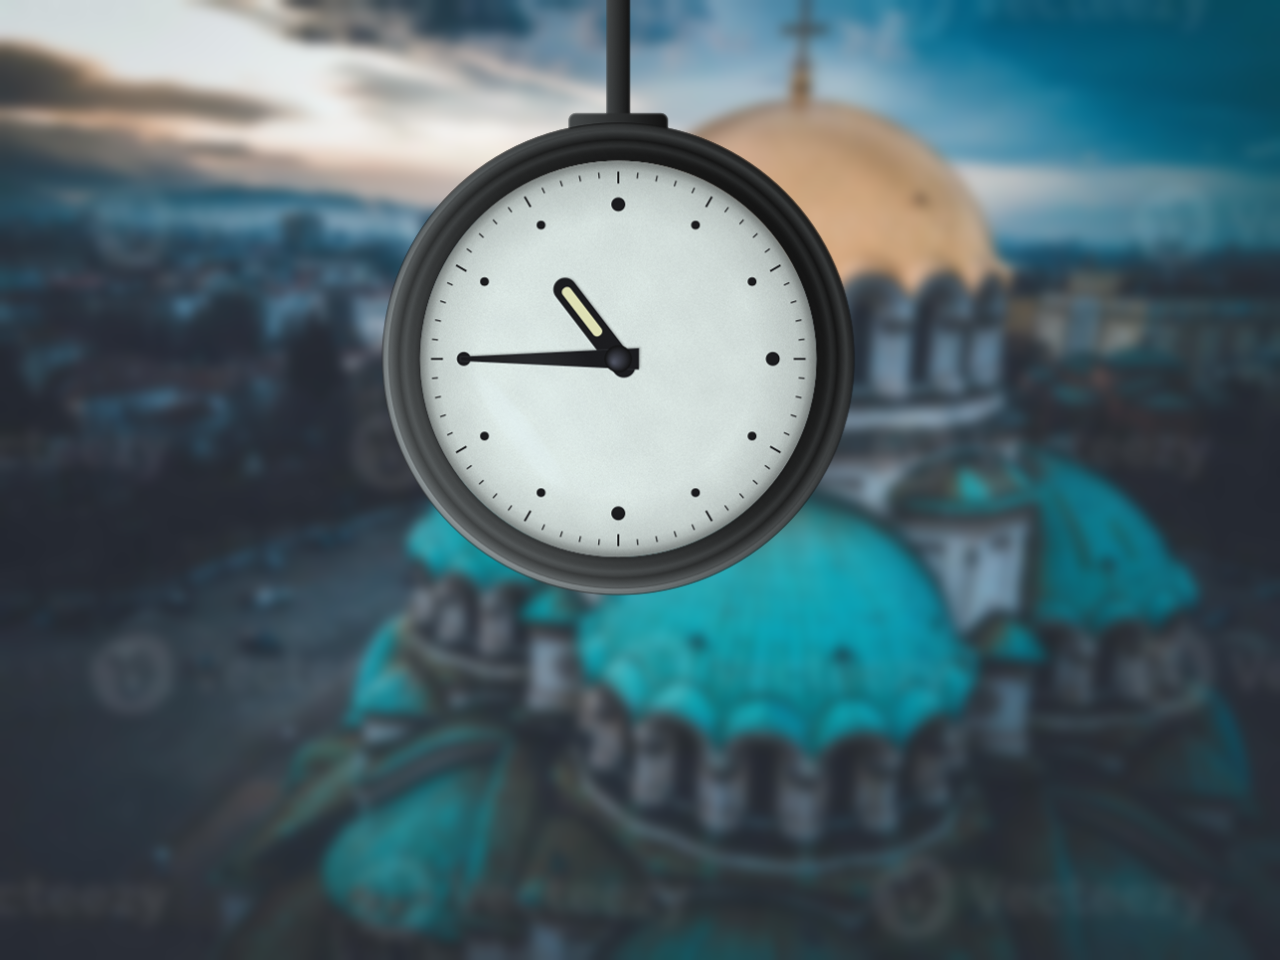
**10:45**
